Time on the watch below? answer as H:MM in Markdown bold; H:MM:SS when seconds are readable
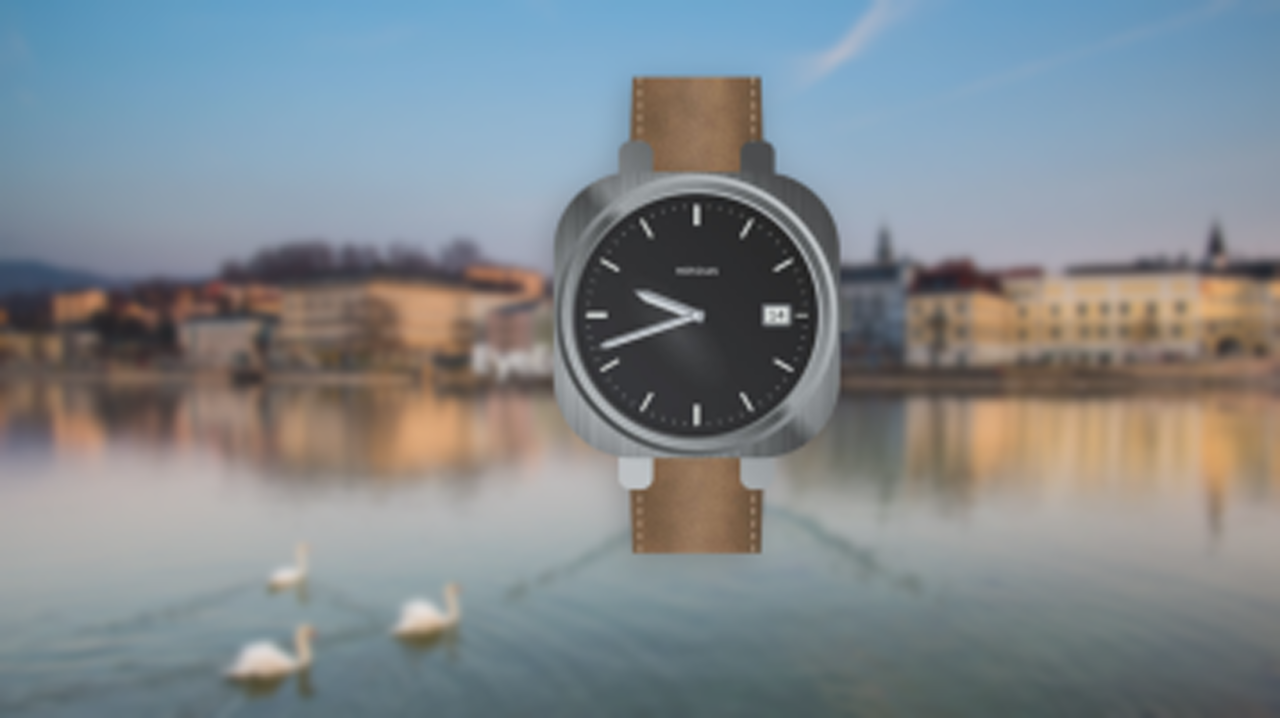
**9:42**
